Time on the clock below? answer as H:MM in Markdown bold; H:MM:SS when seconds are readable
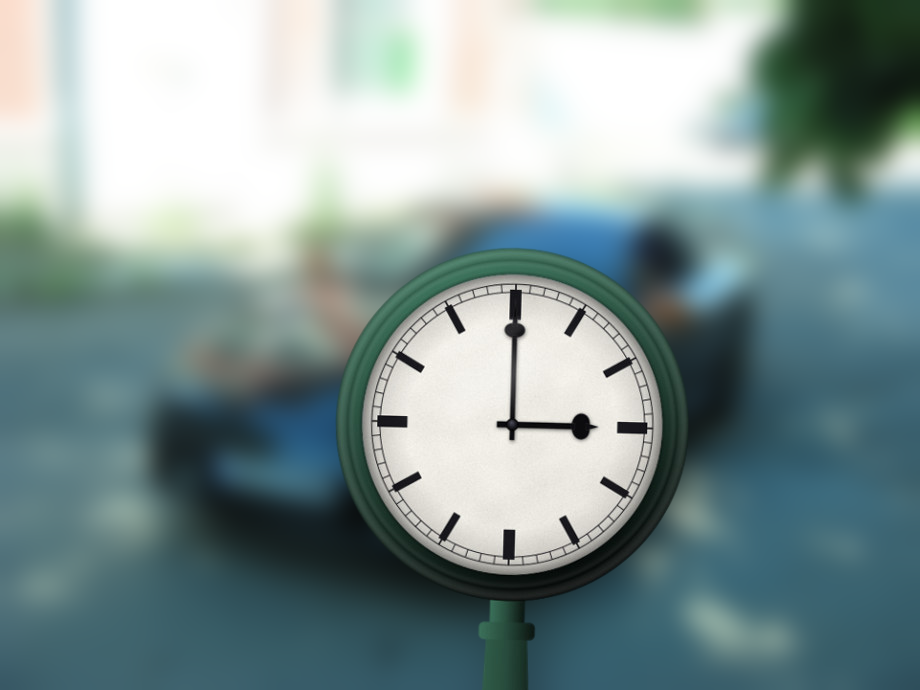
**3:00**
